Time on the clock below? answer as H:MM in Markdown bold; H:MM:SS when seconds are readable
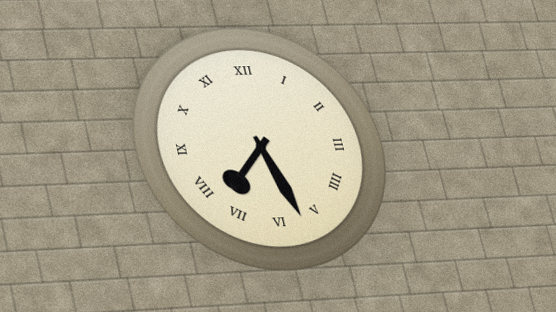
**7:27**
